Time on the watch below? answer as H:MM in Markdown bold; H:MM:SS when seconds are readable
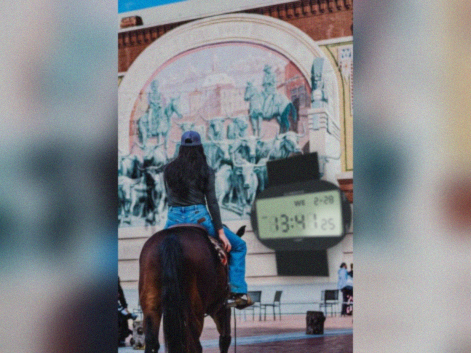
**13:41:25**
